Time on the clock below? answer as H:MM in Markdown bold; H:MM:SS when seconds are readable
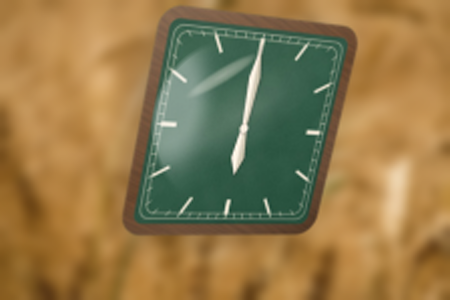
**6:00**
